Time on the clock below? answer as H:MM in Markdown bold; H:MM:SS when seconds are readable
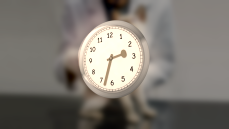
**2:33**
